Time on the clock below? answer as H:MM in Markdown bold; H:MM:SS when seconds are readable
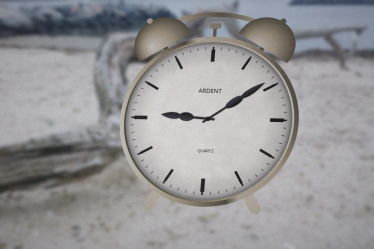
**9:09**
